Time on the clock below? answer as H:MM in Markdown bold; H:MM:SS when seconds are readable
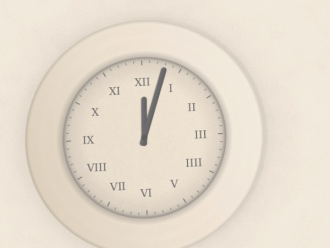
**12:03**
